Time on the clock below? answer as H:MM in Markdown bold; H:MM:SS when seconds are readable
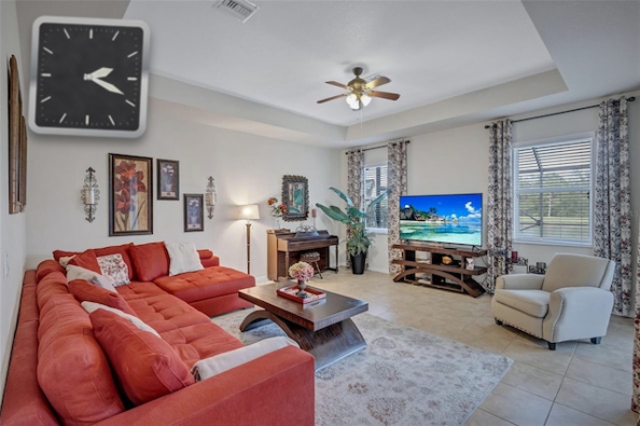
**2:19**
